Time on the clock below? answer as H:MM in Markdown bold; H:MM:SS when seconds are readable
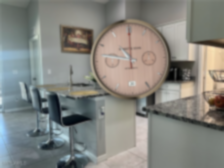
**10:47**
